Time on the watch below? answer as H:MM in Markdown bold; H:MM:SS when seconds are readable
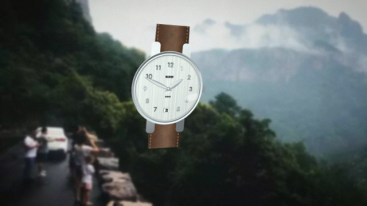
**1:49**
